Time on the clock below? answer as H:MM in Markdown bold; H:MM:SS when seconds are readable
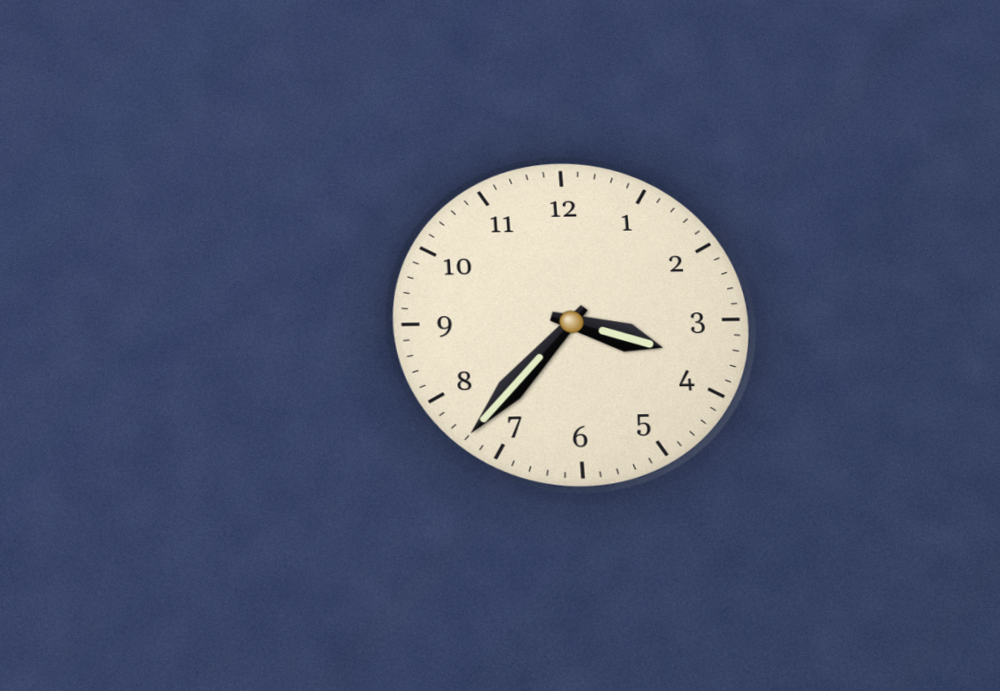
**3:37**
